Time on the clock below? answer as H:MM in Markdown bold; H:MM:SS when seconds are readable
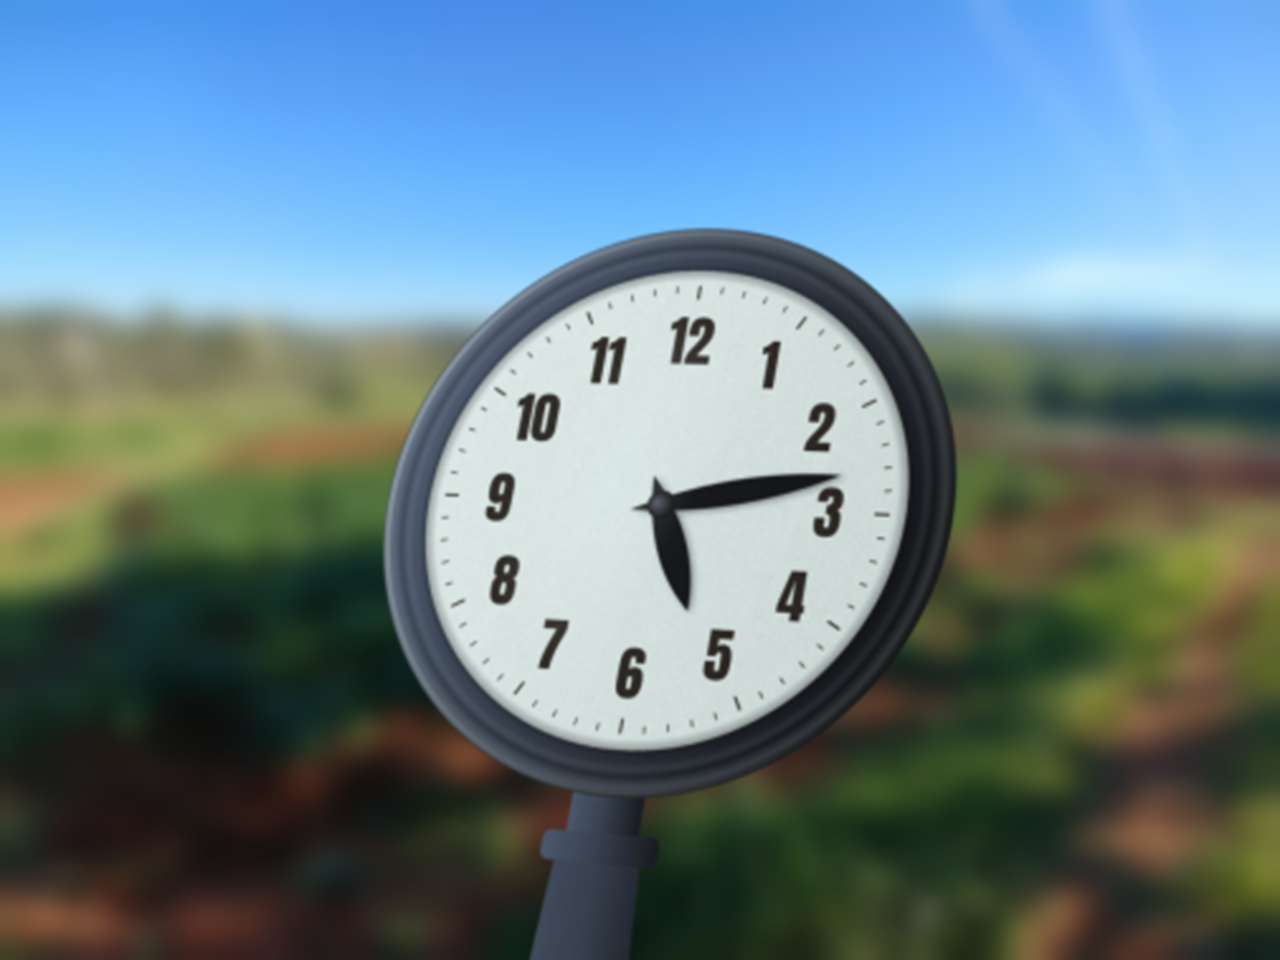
**5:13**
